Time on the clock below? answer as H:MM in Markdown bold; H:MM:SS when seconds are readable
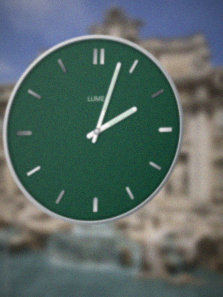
**2:03**
